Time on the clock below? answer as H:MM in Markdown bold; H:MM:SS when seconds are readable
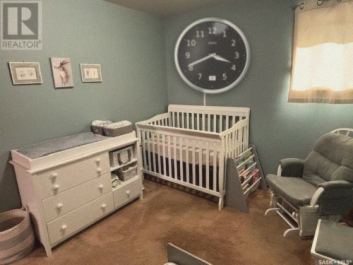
**3:41**
